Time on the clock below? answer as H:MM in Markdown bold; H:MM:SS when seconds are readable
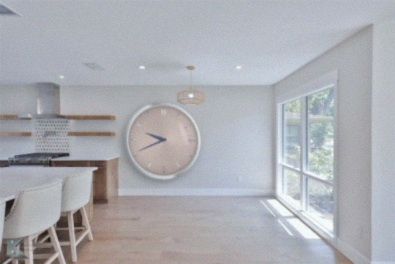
**9:41**
